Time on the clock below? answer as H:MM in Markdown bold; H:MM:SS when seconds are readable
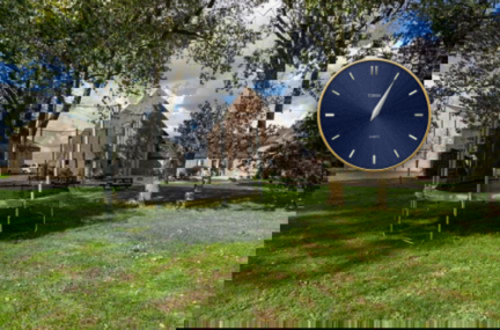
**1:05**
